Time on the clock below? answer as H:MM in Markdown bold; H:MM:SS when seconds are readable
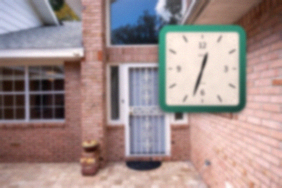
**12:33**
